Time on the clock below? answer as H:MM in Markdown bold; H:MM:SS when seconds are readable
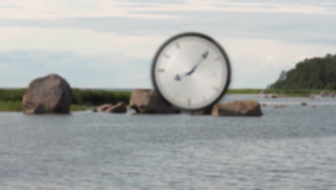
**8:06**
